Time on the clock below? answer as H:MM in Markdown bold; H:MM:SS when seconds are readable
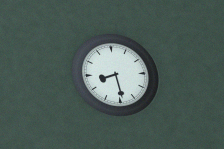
**8:29**
